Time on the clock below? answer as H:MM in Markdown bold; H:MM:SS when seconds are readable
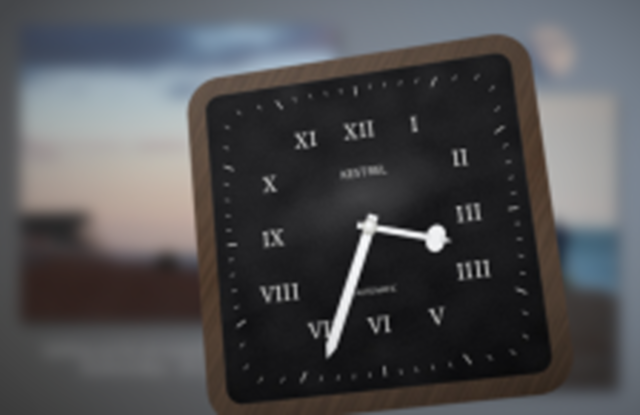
**3:34**
